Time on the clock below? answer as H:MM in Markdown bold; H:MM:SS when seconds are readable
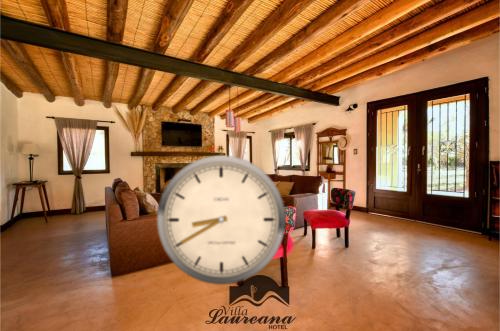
**8:40**
